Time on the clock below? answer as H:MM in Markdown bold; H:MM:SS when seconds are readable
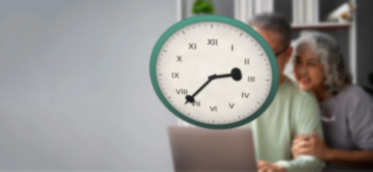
**2:37**
